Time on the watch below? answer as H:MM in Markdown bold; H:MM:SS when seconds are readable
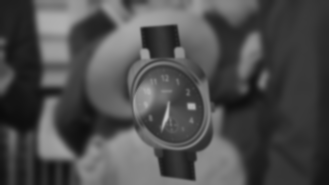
**6:34**
